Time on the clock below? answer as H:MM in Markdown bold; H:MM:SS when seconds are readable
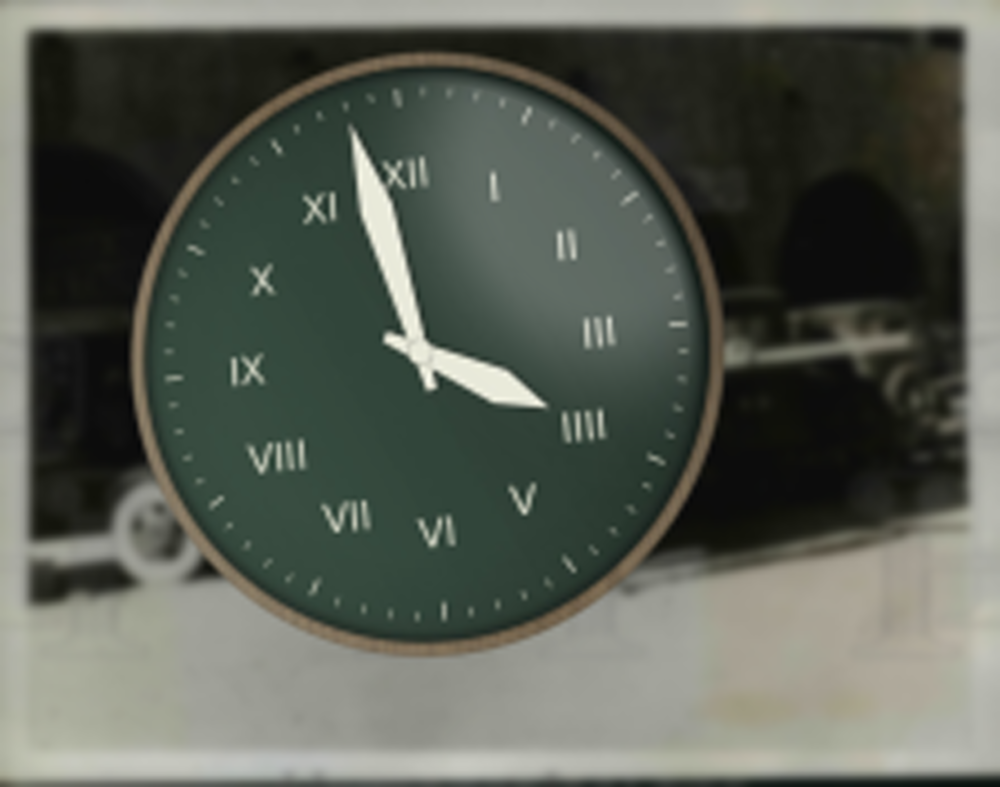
**3:58**
